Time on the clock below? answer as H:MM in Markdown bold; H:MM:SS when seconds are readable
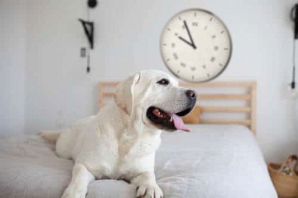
**9:56**
